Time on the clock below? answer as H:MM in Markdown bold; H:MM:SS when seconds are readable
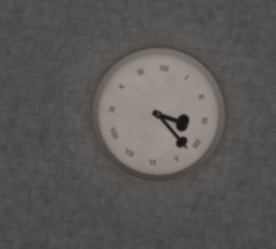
**3:22**
